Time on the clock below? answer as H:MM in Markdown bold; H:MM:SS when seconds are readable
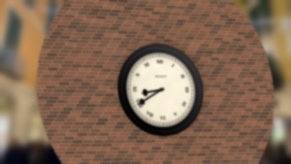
**8:40**
